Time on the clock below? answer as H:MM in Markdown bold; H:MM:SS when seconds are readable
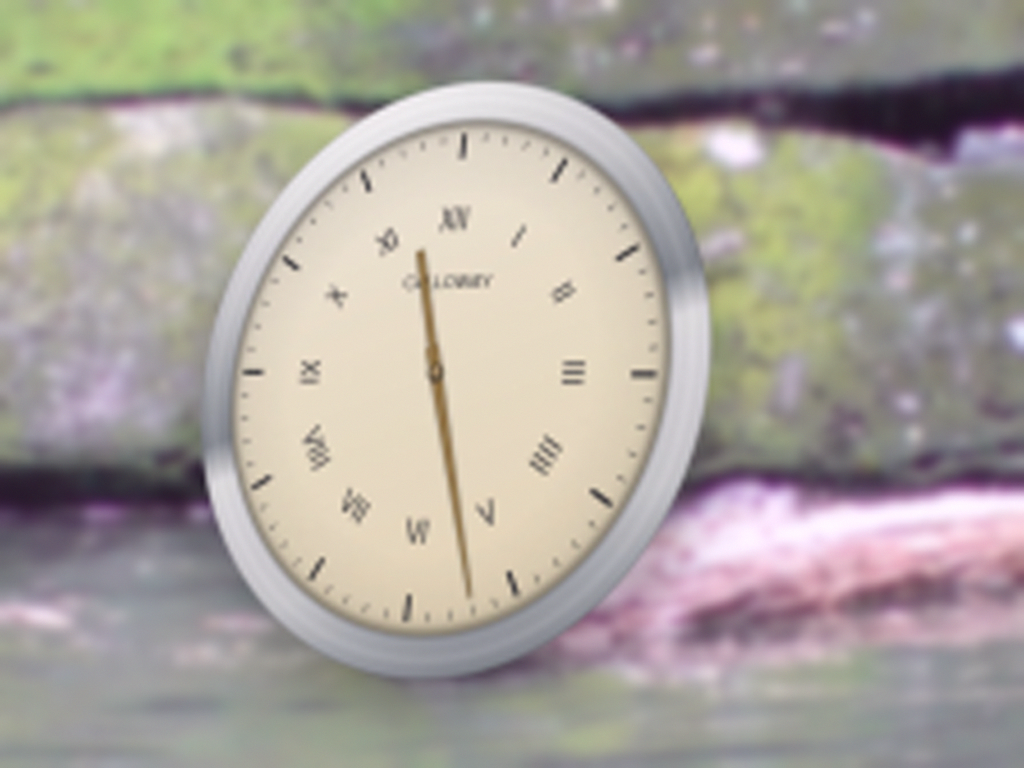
**11:27**
